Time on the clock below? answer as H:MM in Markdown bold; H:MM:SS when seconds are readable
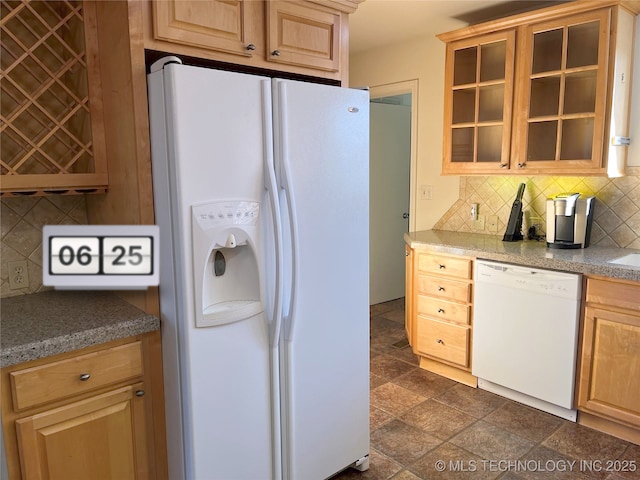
**6:25**
